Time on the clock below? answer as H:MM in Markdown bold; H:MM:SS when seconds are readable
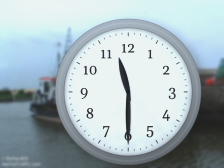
**11:30**
